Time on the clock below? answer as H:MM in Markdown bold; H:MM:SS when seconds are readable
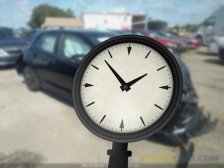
**1:53**
